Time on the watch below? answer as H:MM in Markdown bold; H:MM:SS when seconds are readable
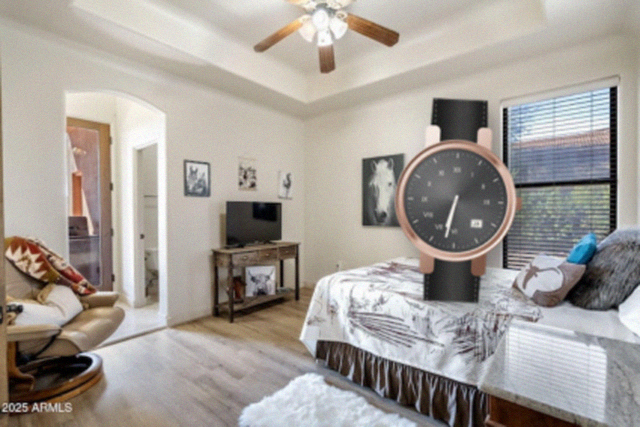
**6:32**
